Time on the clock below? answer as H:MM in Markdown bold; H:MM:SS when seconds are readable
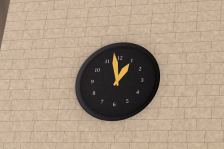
**12:58**
